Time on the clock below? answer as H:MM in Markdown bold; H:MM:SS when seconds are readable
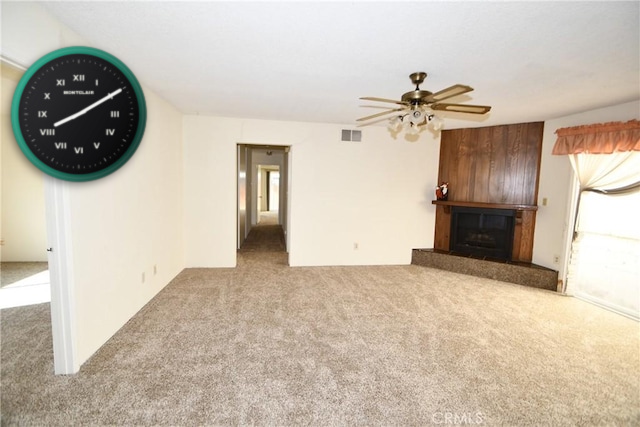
**8:10**
